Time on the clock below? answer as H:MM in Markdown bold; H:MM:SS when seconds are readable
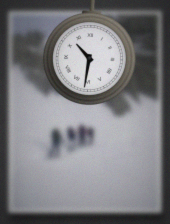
**10:31**
